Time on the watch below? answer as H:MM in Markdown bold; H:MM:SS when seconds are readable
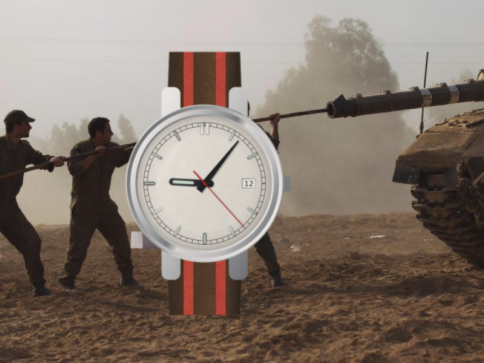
**9:06:23**
